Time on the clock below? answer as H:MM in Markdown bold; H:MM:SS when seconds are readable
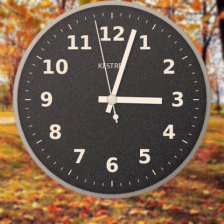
**3:02:58**
